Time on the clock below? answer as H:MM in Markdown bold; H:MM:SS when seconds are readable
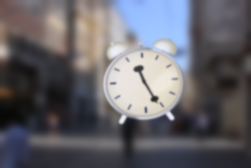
**11:26**
